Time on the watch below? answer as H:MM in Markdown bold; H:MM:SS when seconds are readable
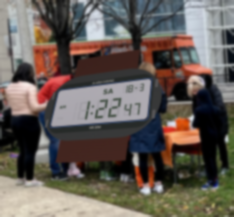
**1:22:47**
